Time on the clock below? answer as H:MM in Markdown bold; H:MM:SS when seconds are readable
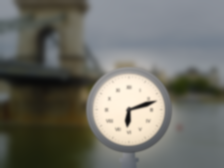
**6:12**
